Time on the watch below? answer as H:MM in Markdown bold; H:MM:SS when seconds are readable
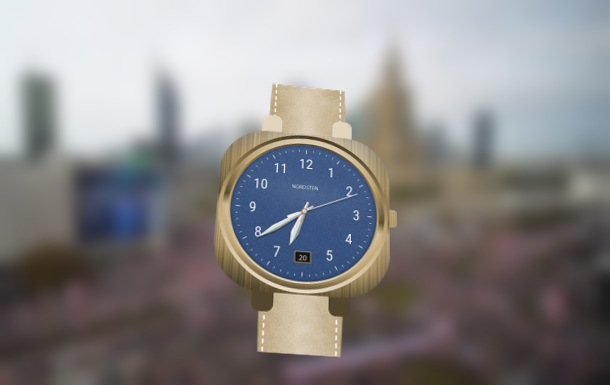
**6:39:11**
